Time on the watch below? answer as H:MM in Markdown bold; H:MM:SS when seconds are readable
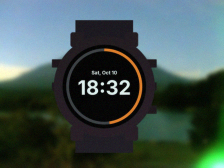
**18:32**
